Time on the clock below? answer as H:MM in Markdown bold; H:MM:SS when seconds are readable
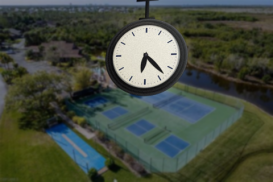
**6:23**
